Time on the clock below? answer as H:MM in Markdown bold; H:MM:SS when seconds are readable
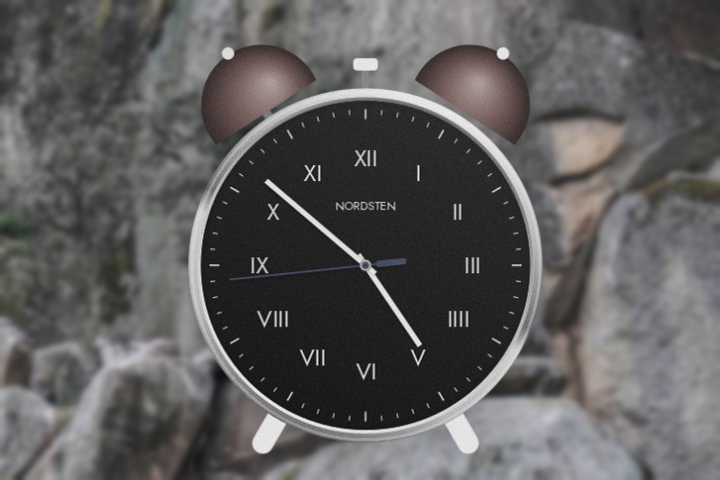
**4:51:44**
